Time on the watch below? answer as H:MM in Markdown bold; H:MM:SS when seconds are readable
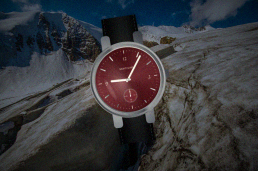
**9:06**
